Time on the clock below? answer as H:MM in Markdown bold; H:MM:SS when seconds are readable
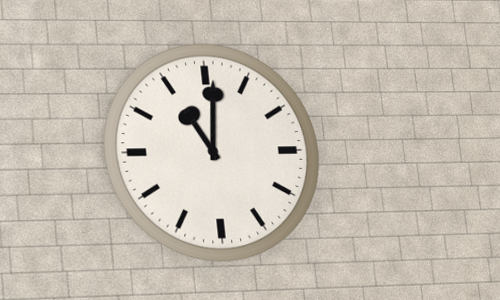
**11:01**
